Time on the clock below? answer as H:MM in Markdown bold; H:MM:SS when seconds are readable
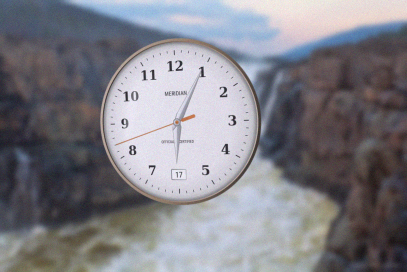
**6:04:42**
